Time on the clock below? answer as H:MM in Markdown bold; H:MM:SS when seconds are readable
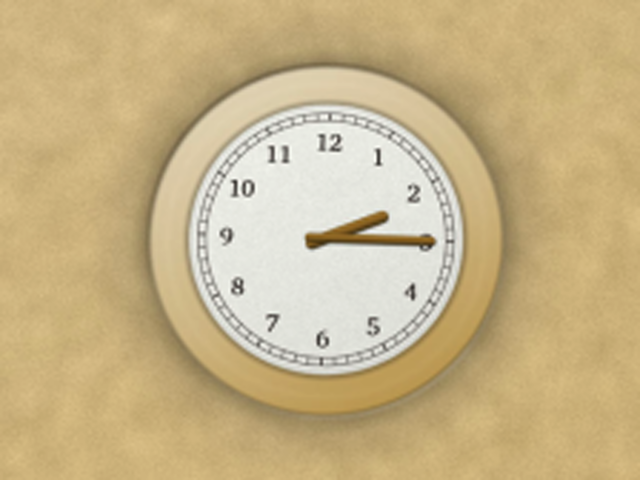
**2:15**
